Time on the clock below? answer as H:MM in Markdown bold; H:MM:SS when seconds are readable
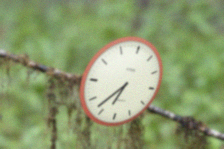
**6:37**
